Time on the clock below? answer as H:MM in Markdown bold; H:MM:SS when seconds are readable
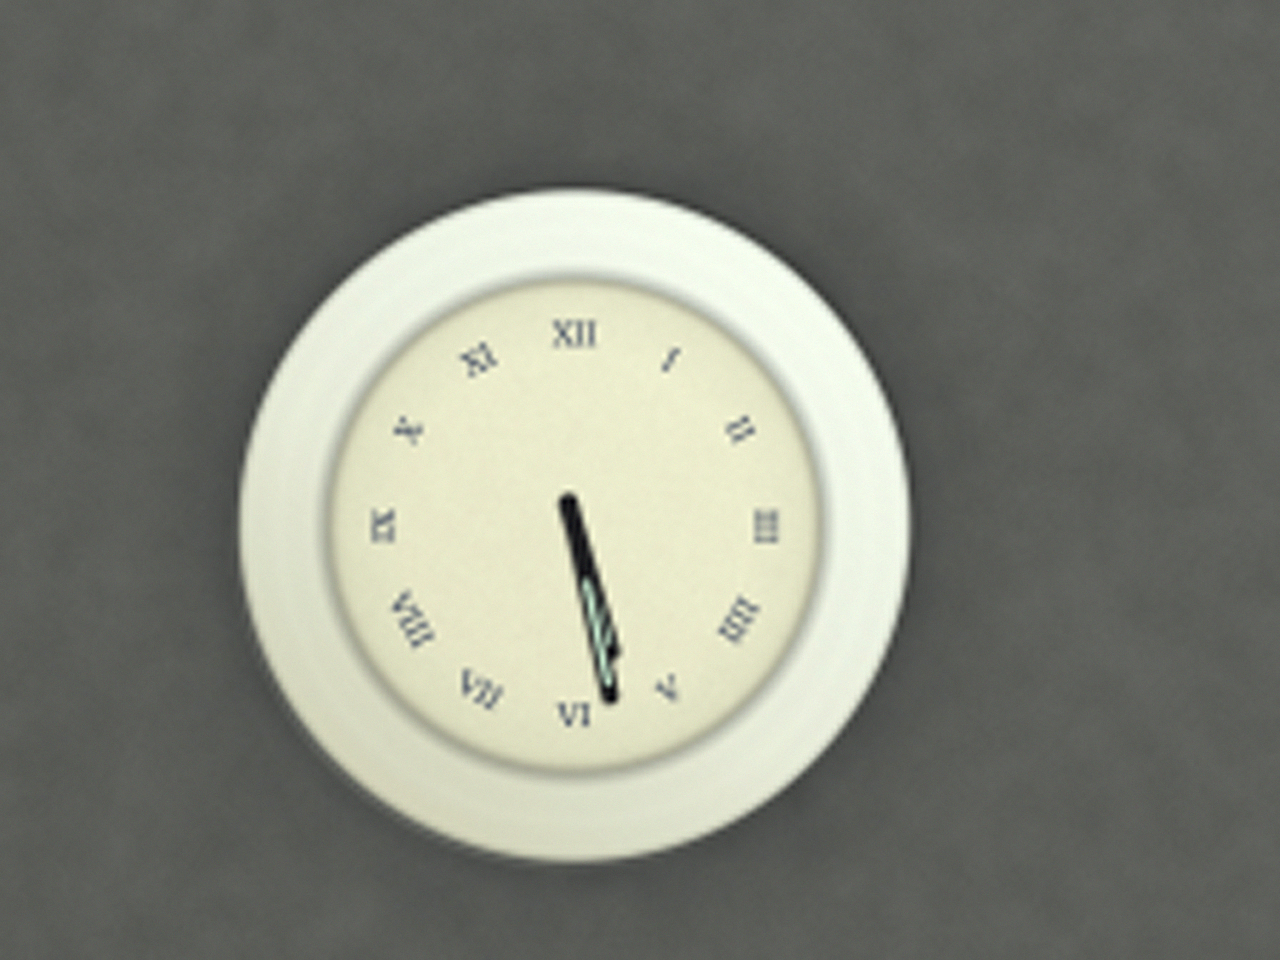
**5:28**
